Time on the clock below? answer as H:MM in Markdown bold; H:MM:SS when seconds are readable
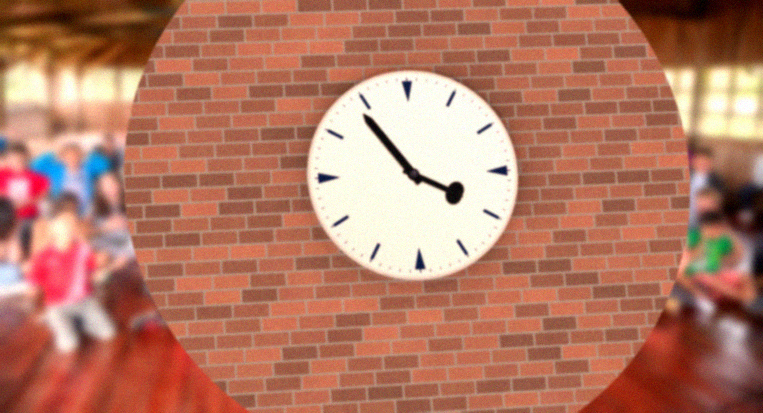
**3:54**
